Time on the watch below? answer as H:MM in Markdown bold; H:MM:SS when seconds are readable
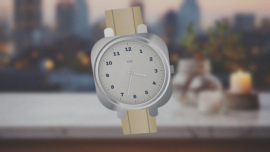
**3:33**
